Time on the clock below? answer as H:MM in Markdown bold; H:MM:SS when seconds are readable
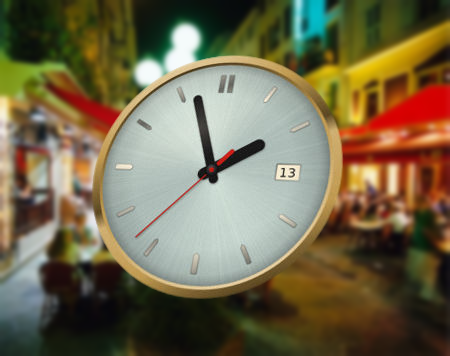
**1:56:37**
